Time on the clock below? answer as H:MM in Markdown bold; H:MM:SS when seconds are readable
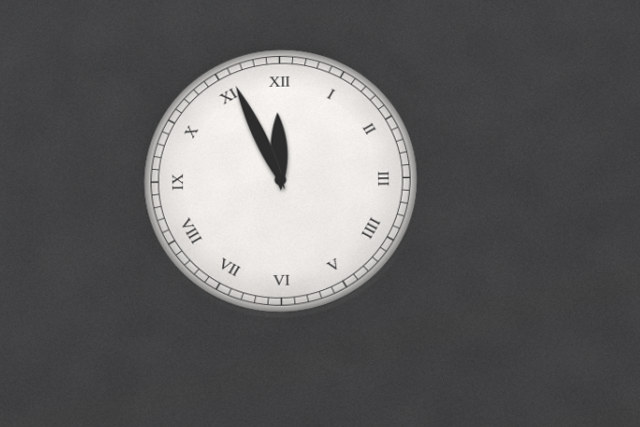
**11:56**
